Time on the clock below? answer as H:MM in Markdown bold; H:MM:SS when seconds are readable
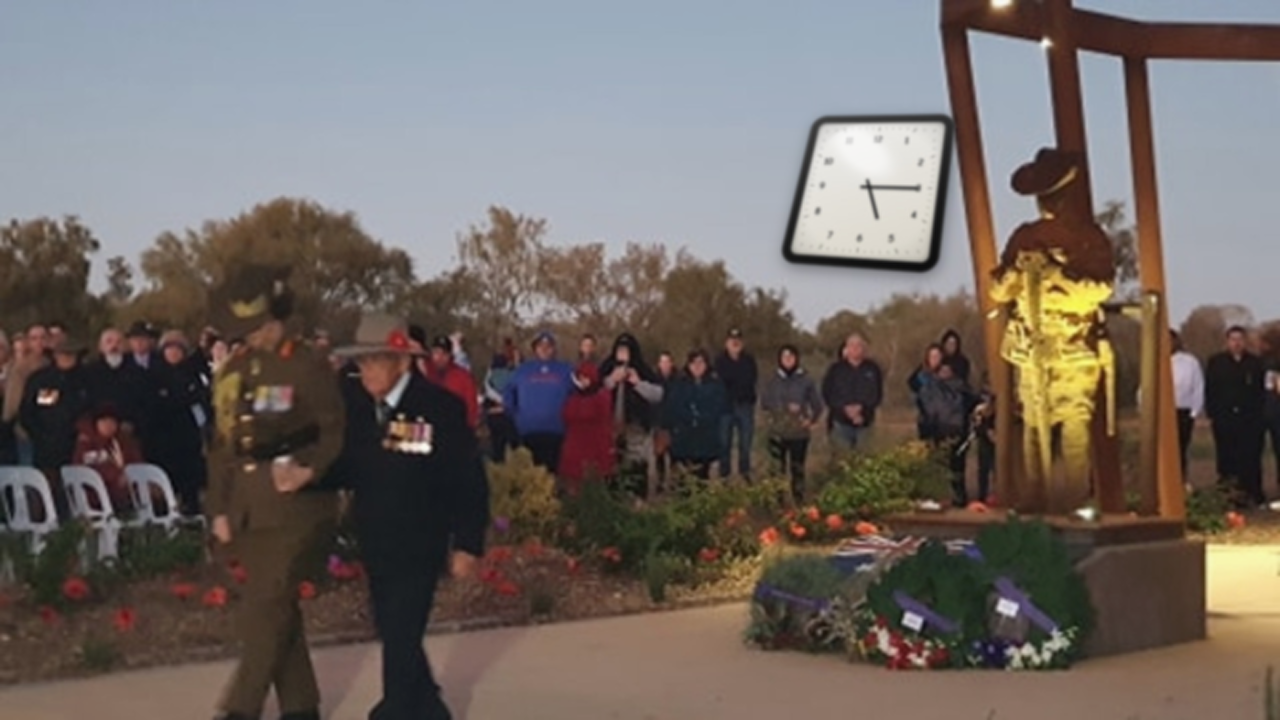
**5:15**
